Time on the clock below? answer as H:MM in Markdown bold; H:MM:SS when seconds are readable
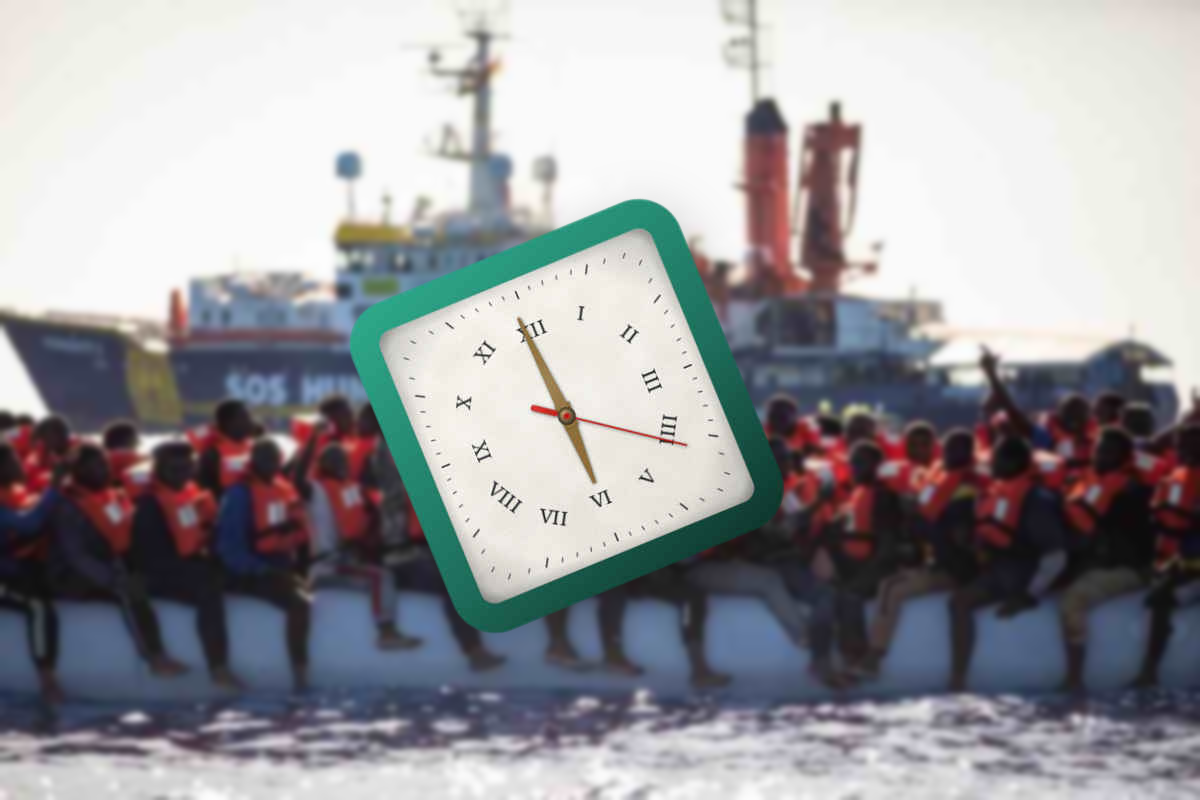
**5:59:21**
